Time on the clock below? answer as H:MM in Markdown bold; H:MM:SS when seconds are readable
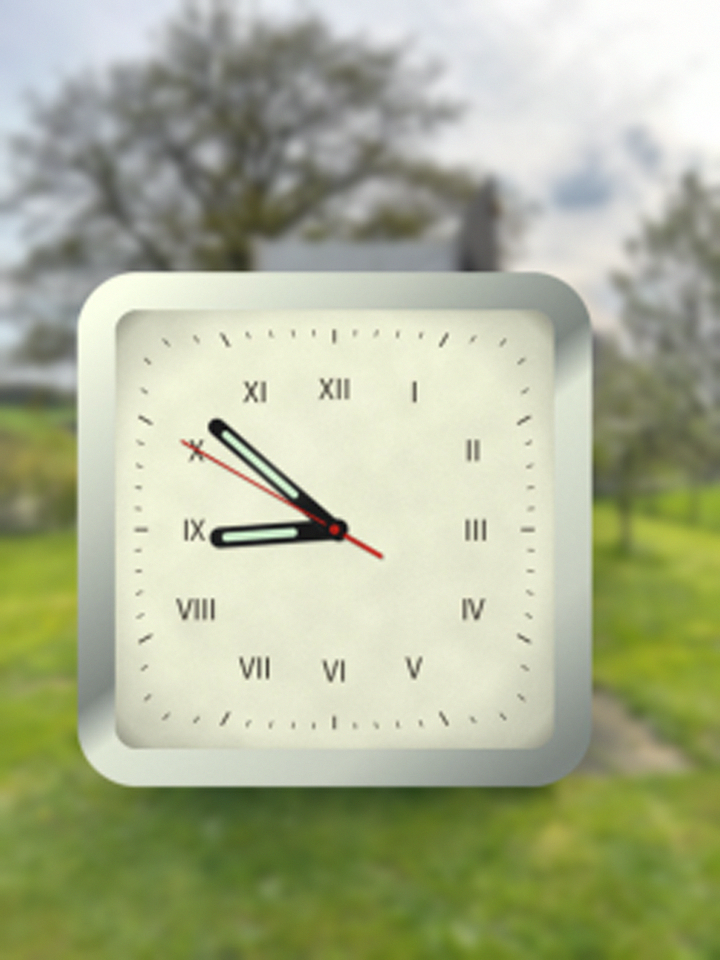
**8:51:50**
